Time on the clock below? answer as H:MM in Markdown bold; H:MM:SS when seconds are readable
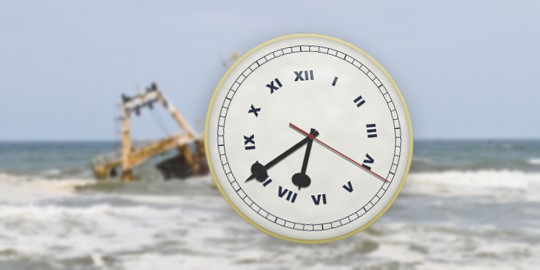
**6:40:21**
